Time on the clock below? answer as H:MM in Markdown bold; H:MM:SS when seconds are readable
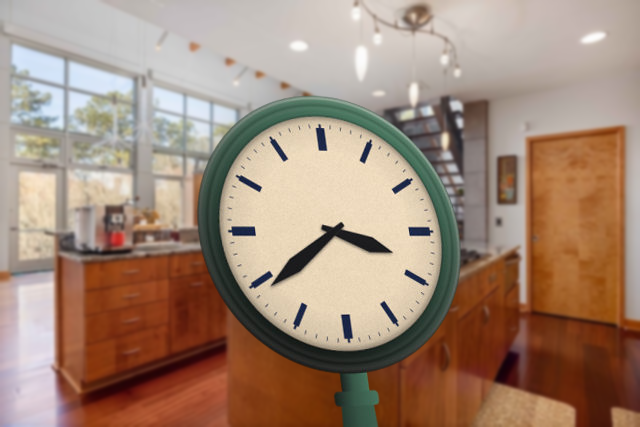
**3:39**
